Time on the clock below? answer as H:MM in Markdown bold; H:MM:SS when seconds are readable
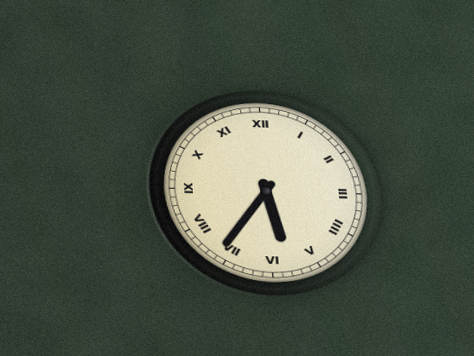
**5:36**
